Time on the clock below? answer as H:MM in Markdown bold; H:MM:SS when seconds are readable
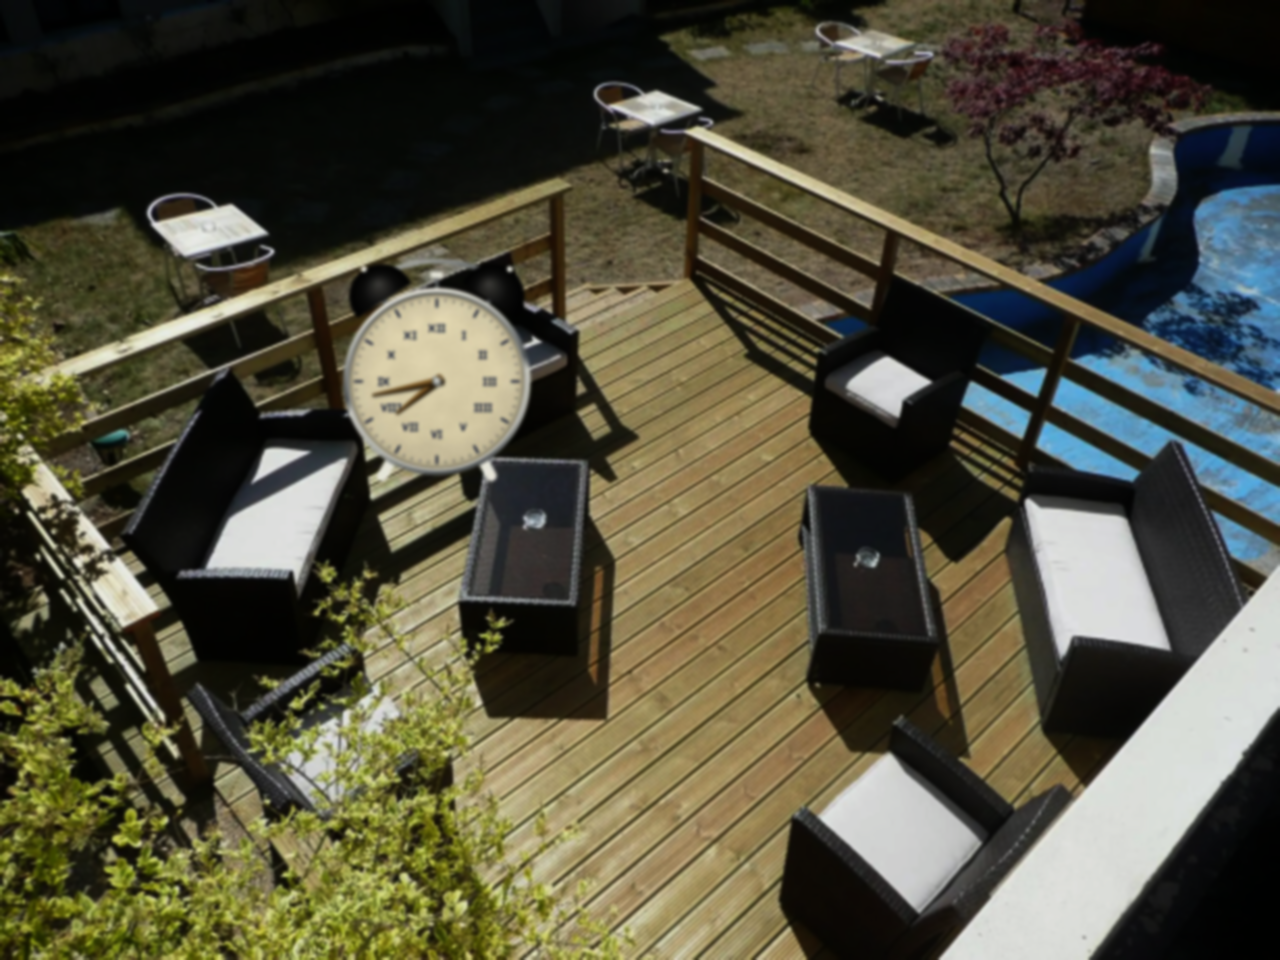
**7:43**
